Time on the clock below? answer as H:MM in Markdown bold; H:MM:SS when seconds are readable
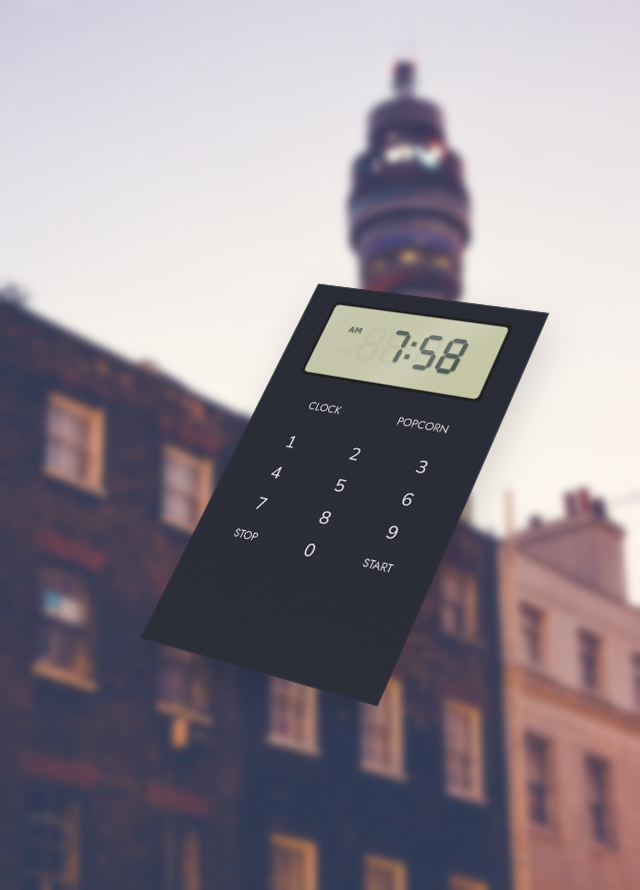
**7:58**
